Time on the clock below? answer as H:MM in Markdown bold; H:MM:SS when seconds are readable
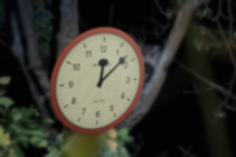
**12:08**
